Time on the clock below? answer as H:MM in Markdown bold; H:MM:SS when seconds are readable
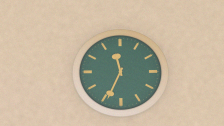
**11:34**
